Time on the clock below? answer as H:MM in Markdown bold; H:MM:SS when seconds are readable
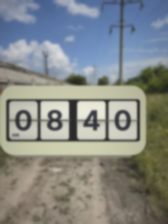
**8:40**
